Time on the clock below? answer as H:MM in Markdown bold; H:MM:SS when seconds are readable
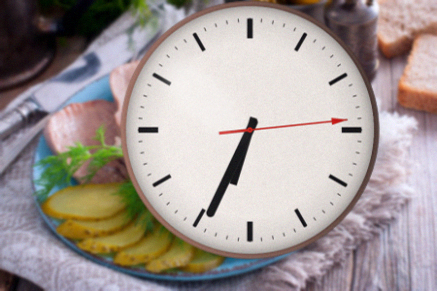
**6:34:14**
